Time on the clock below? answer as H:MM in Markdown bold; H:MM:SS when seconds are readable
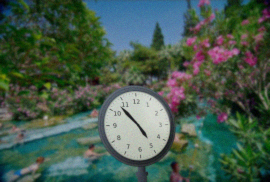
**4:53**
